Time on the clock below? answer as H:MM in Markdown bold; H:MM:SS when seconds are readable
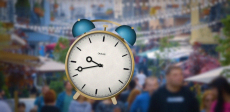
**9:42**
